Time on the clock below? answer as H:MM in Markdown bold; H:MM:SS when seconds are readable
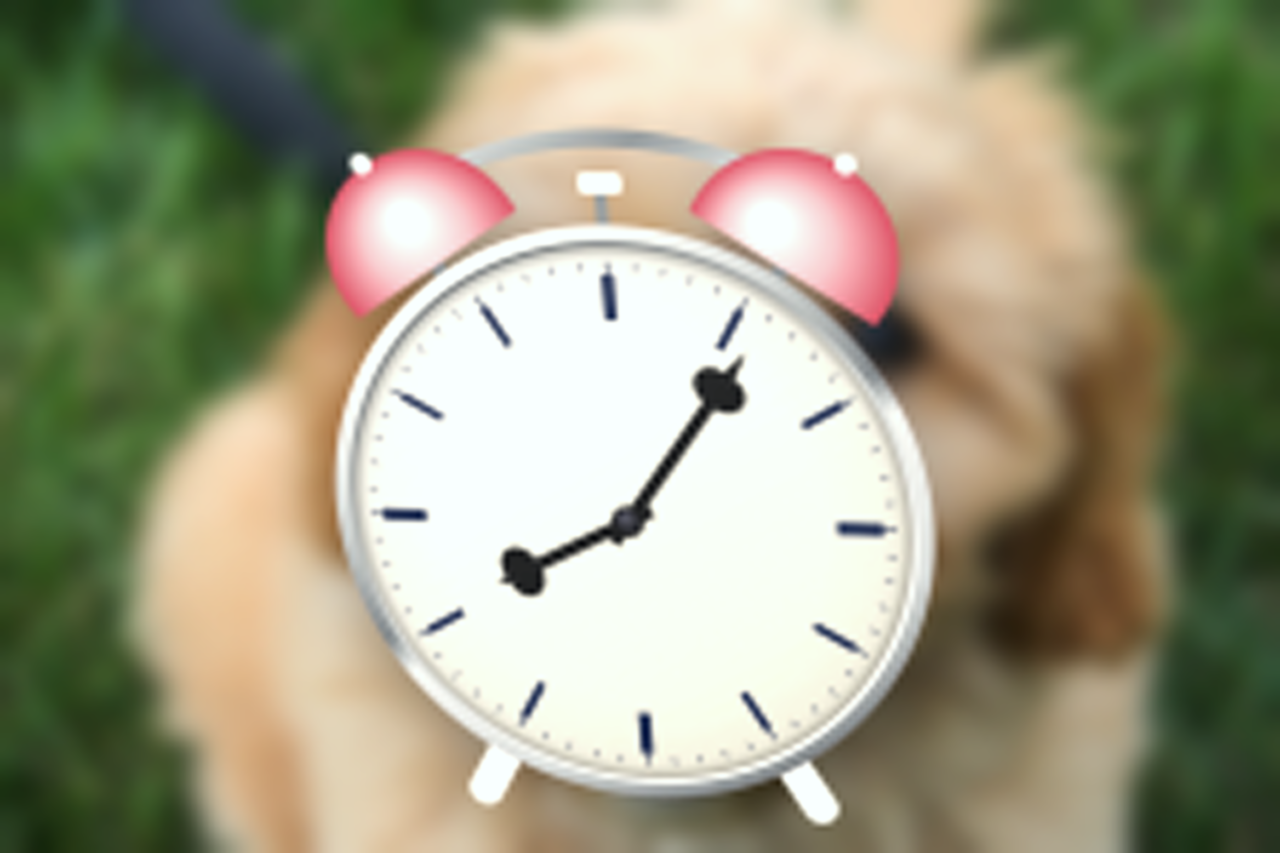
**8:06**
